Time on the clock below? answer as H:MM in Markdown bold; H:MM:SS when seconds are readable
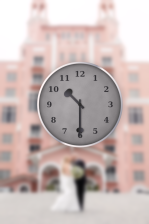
**10:30**
